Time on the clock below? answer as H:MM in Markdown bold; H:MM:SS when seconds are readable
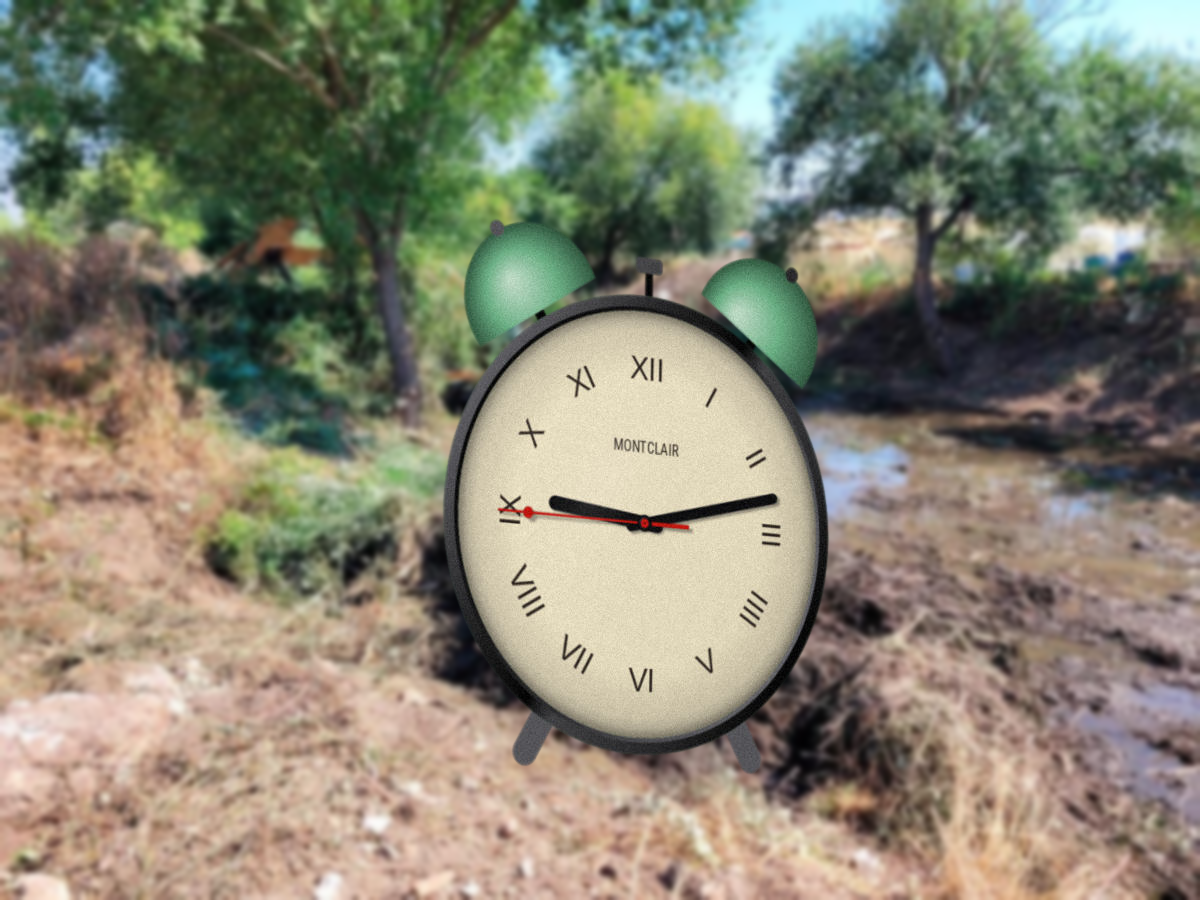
**9:12:45**
